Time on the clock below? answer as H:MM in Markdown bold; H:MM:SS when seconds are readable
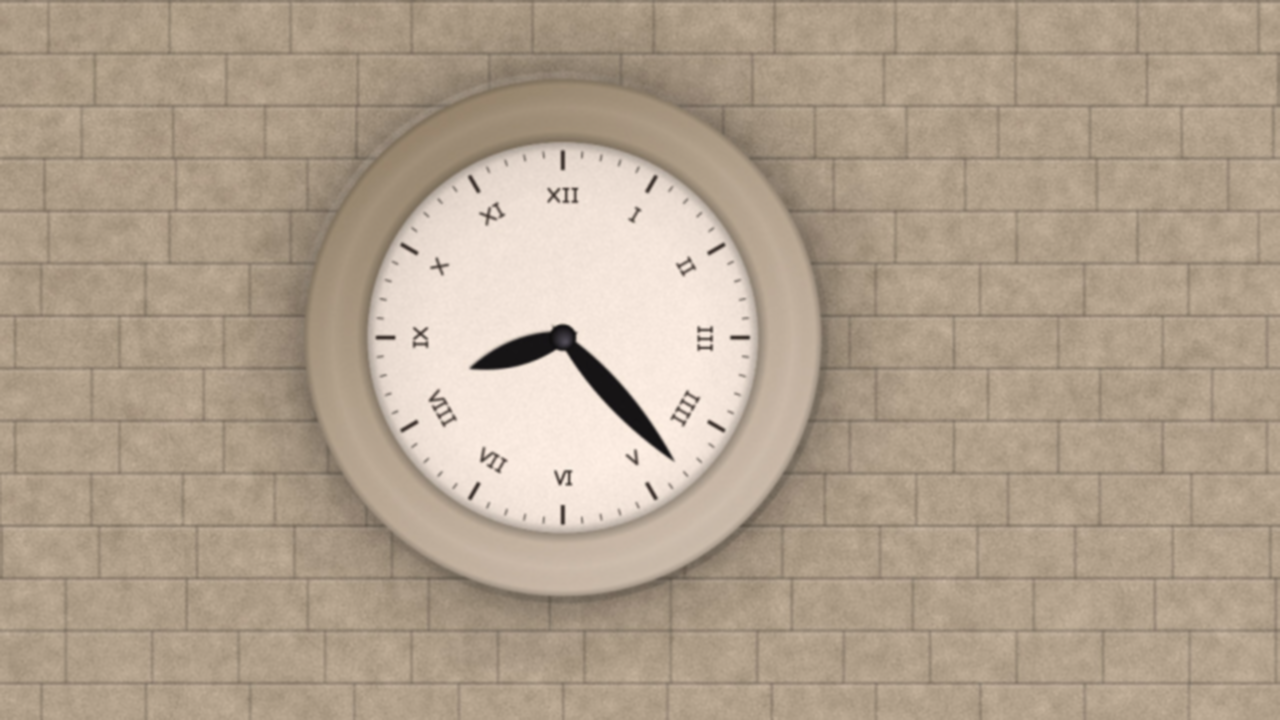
**8:23**
